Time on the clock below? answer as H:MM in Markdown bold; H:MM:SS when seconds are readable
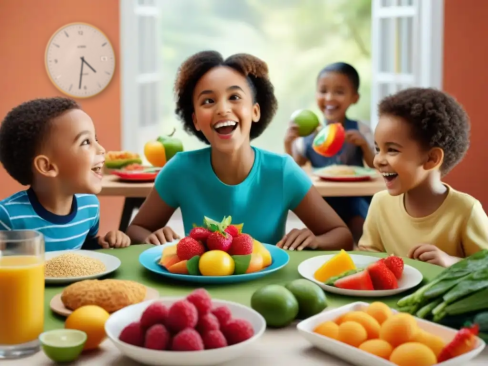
**4:32**
